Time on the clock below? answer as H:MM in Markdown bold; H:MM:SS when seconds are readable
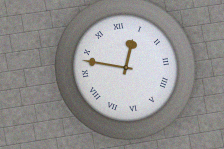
**12:48**
